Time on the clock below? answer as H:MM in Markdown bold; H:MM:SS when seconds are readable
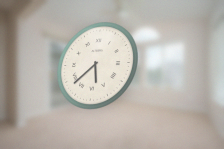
**5:38**
